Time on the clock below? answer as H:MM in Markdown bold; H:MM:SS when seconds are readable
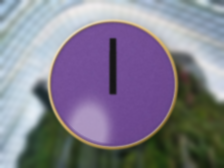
**12:00**
